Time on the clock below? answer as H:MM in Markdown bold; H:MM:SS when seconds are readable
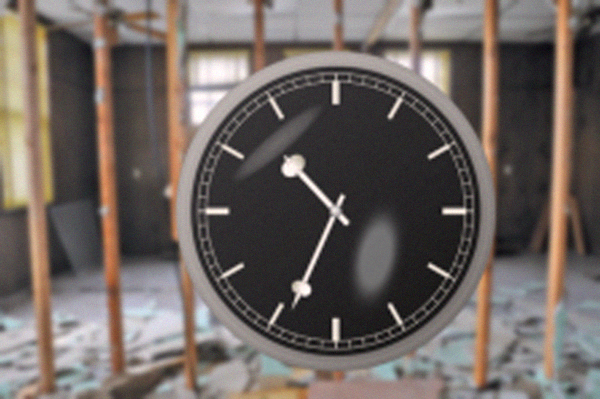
**10:34**
